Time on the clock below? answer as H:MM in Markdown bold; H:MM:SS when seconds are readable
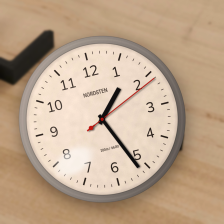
**1:26:11**
